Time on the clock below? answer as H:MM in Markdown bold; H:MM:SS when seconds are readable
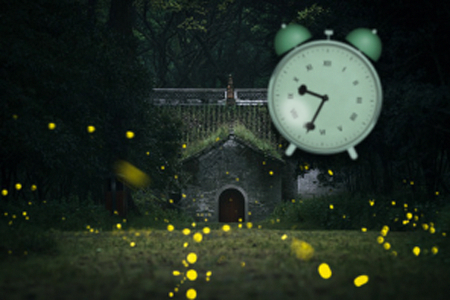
**9:34**
